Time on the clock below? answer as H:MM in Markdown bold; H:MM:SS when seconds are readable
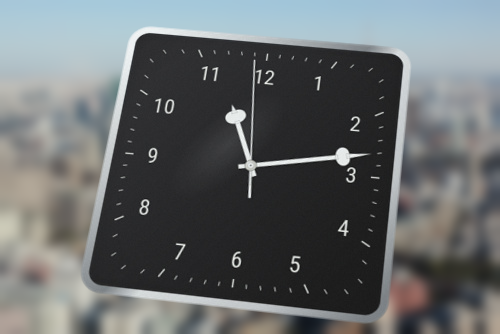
**11:12:59**
